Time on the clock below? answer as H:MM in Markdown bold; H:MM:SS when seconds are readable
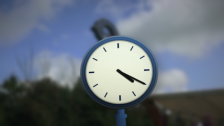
**4:20**
